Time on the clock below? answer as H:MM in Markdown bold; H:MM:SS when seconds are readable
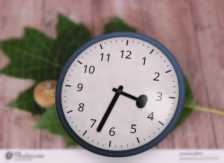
**3:33**
